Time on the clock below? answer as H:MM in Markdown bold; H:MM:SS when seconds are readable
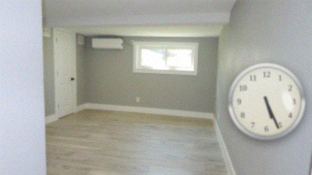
**5:26**
